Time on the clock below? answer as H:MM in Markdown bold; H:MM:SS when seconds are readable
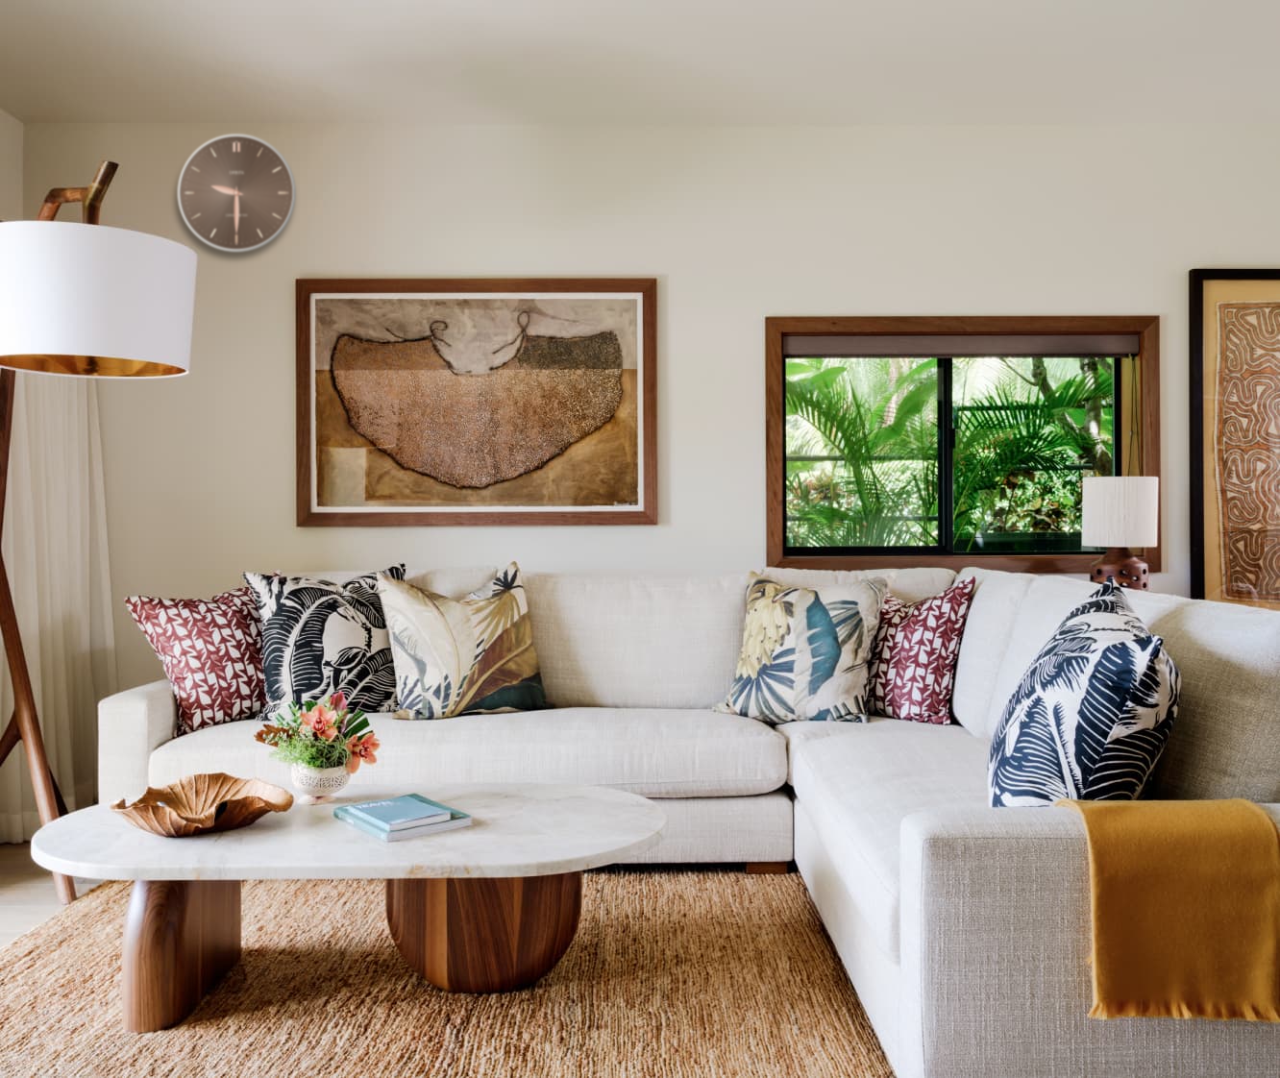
**9:30**
